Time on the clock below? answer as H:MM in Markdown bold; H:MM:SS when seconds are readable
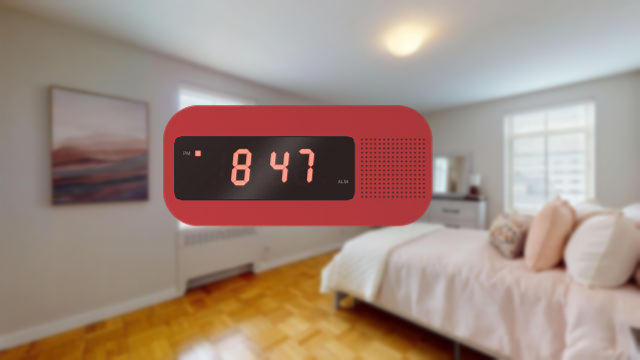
**8:47**
